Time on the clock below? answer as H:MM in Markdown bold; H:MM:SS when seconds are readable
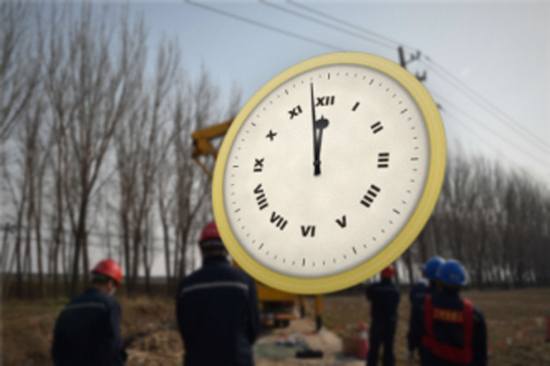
**11:58**
